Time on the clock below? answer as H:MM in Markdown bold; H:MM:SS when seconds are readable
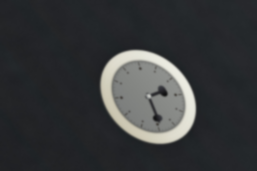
**2:29**
